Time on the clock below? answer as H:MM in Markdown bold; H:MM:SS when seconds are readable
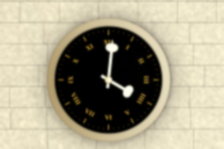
**4:01**
